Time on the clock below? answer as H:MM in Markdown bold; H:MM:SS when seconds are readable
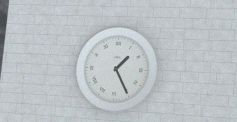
**1:25**
